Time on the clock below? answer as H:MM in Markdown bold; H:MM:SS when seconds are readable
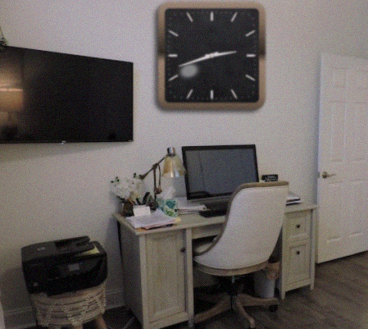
**2:42**
